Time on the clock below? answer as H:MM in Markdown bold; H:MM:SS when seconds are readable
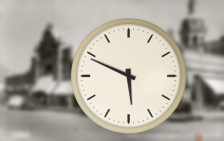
**5:49**
